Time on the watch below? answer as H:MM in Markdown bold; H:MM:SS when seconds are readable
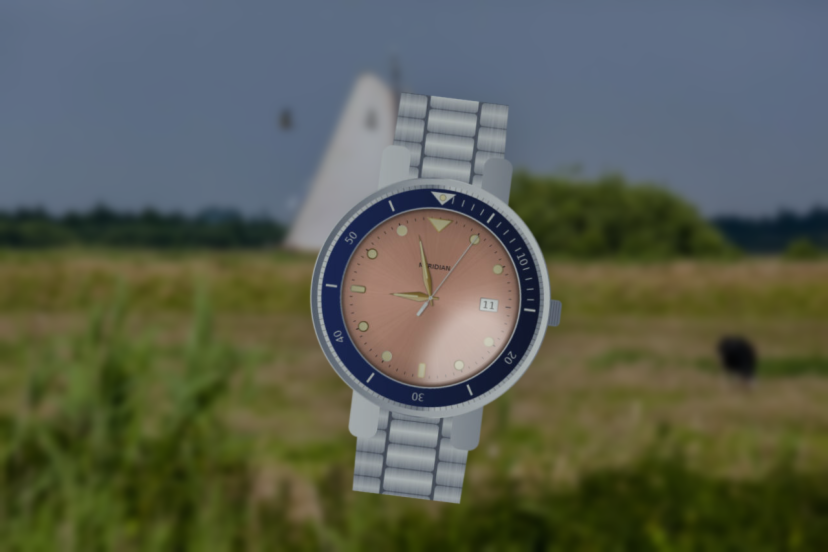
**8:57:05**
